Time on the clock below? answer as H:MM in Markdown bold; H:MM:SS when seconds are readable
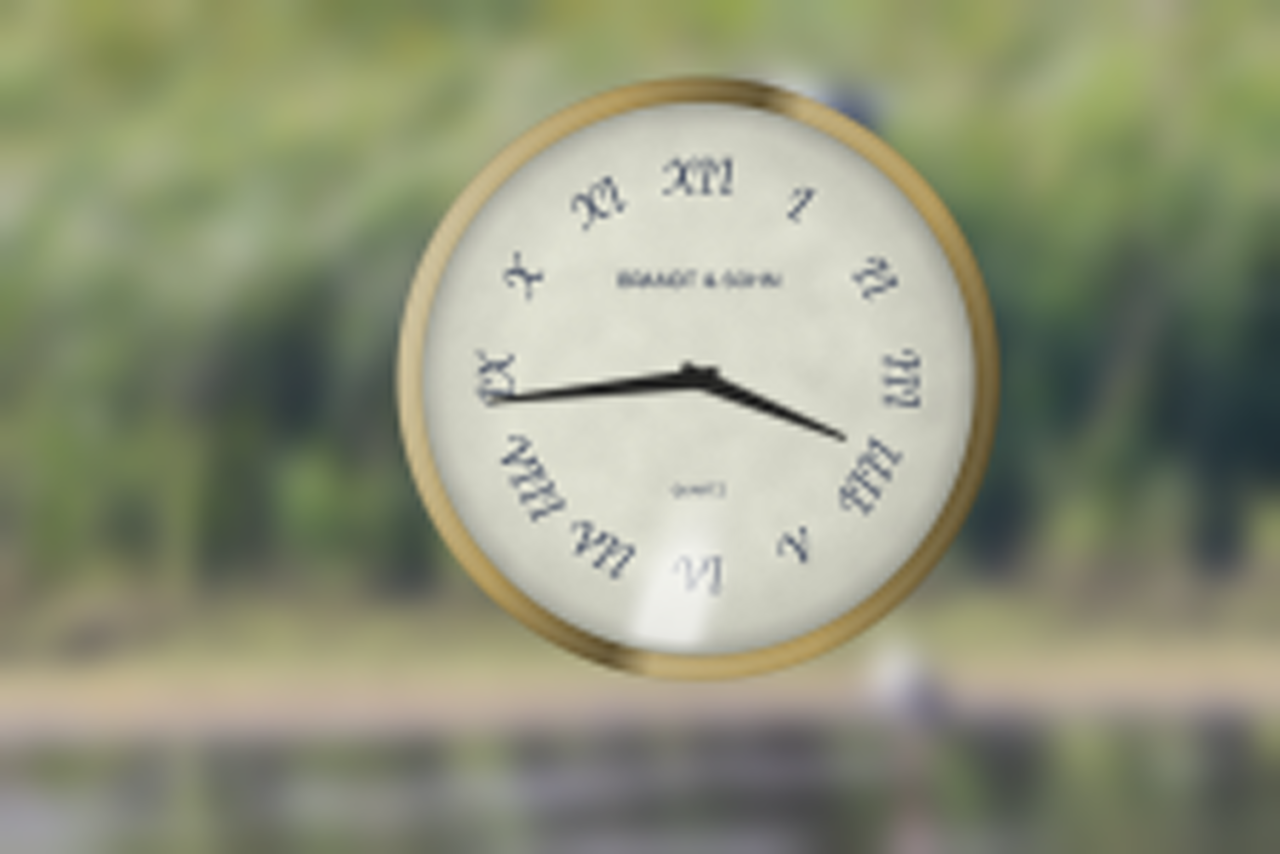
**3:44**
